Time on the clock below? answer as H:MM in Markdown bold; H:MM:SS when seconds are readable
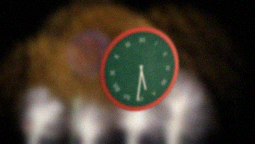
**5:31**
